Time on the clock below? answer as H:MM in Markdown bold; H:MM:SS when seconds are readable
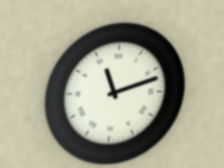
**11:12**
